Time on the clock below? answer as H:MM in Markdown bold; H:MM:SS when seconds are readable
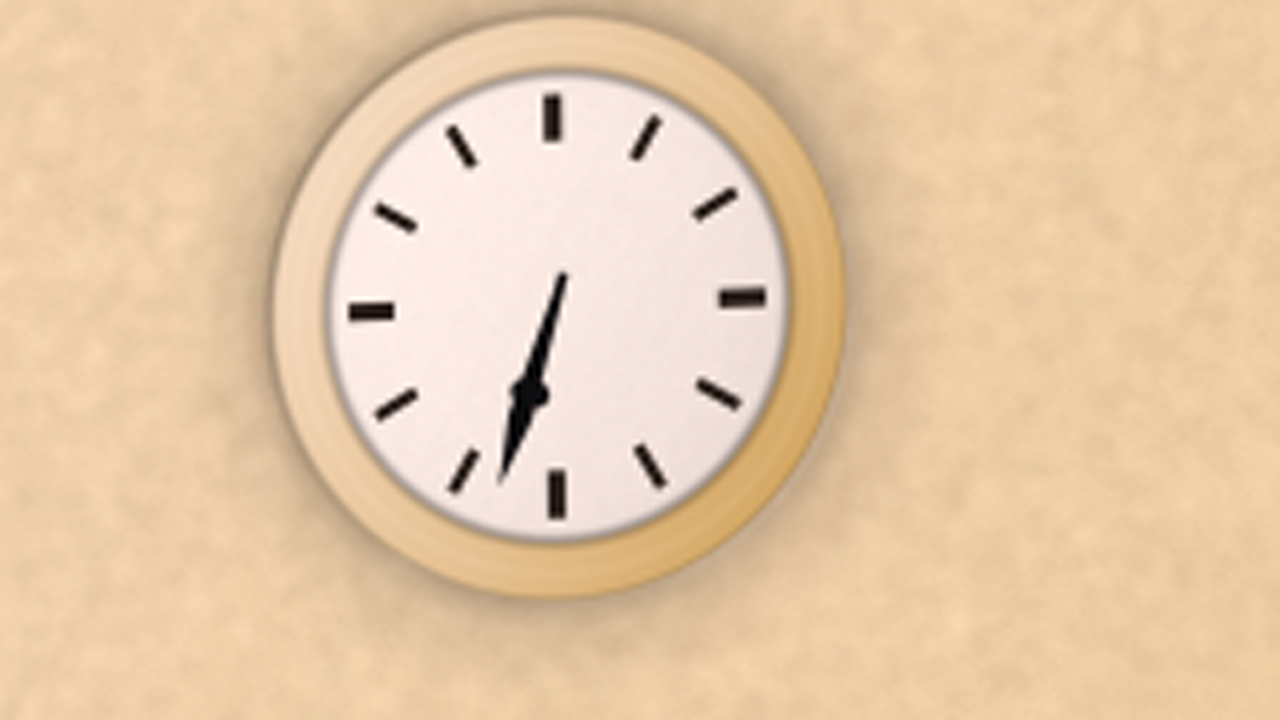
**6:33**
